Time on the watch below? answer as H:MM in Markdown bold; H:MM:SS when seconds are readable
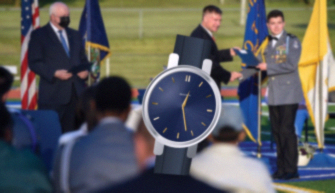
**12:27**
